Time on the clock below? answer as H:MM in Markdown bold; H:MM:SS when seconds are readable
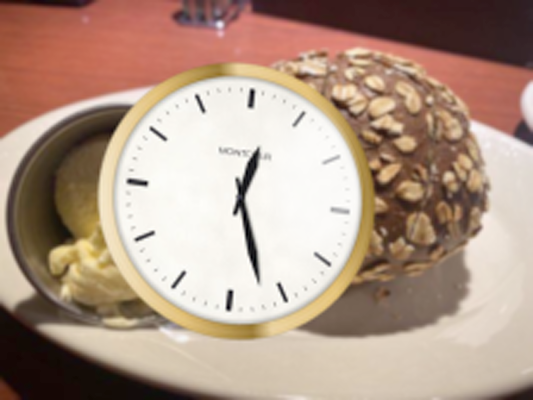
**12:27**
